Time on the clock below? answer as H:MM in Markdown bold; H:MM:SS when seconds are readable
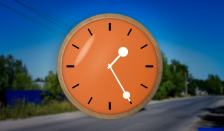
**1:25**
